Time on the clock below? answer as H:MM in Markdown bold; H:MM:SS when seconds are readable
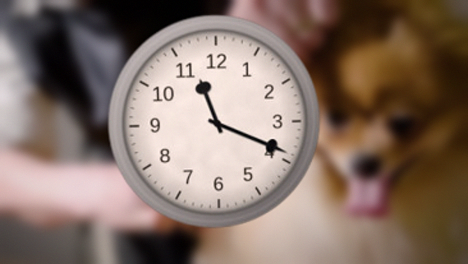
**11:19**
